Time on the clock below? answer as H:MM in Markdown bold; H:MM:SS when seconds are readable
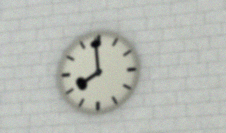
**7:59**
